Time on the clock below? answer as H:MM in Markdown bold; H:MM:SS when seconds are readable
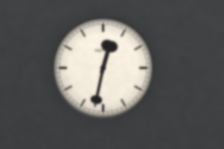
**12:32**
